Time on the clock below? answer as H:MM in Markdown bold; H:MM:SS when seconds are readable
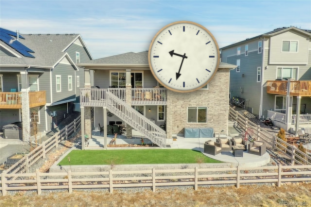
**9:33**
